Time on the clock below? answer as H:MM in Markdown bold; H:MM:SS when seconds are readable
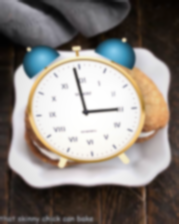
**2:59**
